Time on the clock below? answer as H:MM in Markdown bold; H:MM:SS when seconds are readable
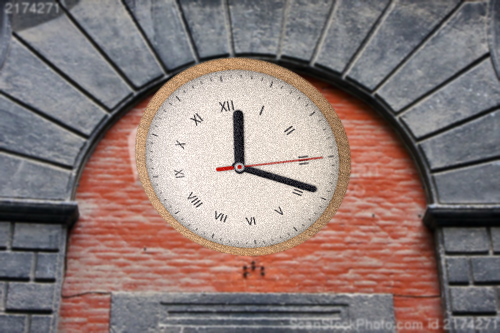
**12:19:15**
